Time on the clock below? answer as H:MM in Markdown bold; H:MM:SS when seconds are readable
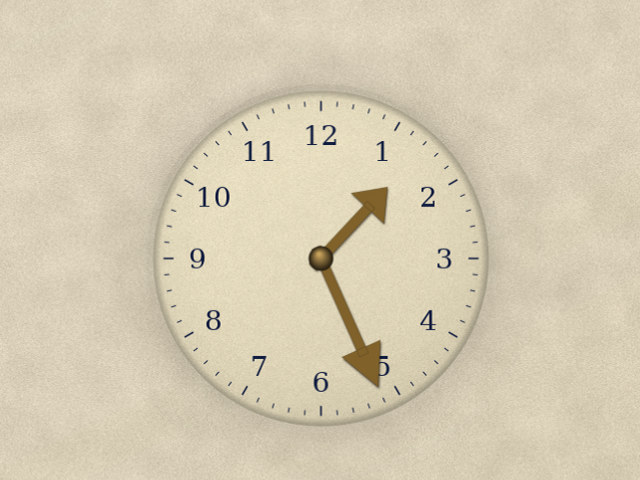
**1:26**
